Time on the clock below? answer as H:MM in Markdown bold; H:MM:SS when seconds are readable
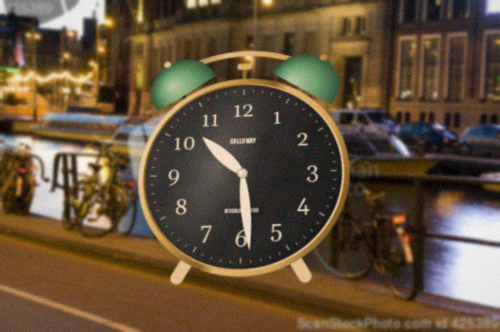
**10:29**
